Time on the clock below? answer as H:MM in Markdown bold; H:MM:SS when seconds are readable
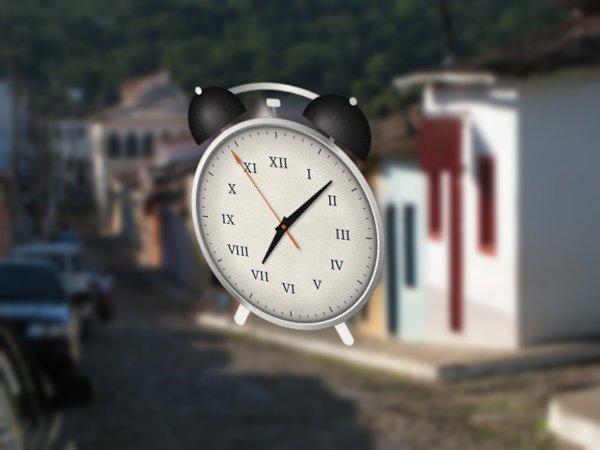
**7:07:54**
